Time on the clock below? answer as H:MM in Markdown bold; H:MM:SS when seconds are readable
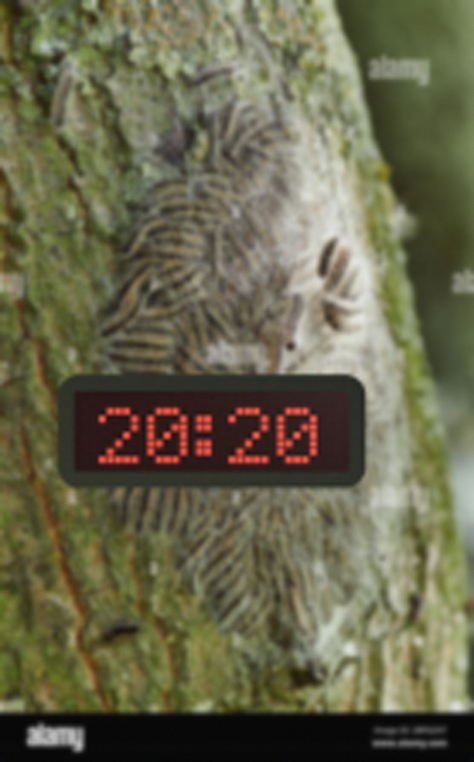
**20:20**
